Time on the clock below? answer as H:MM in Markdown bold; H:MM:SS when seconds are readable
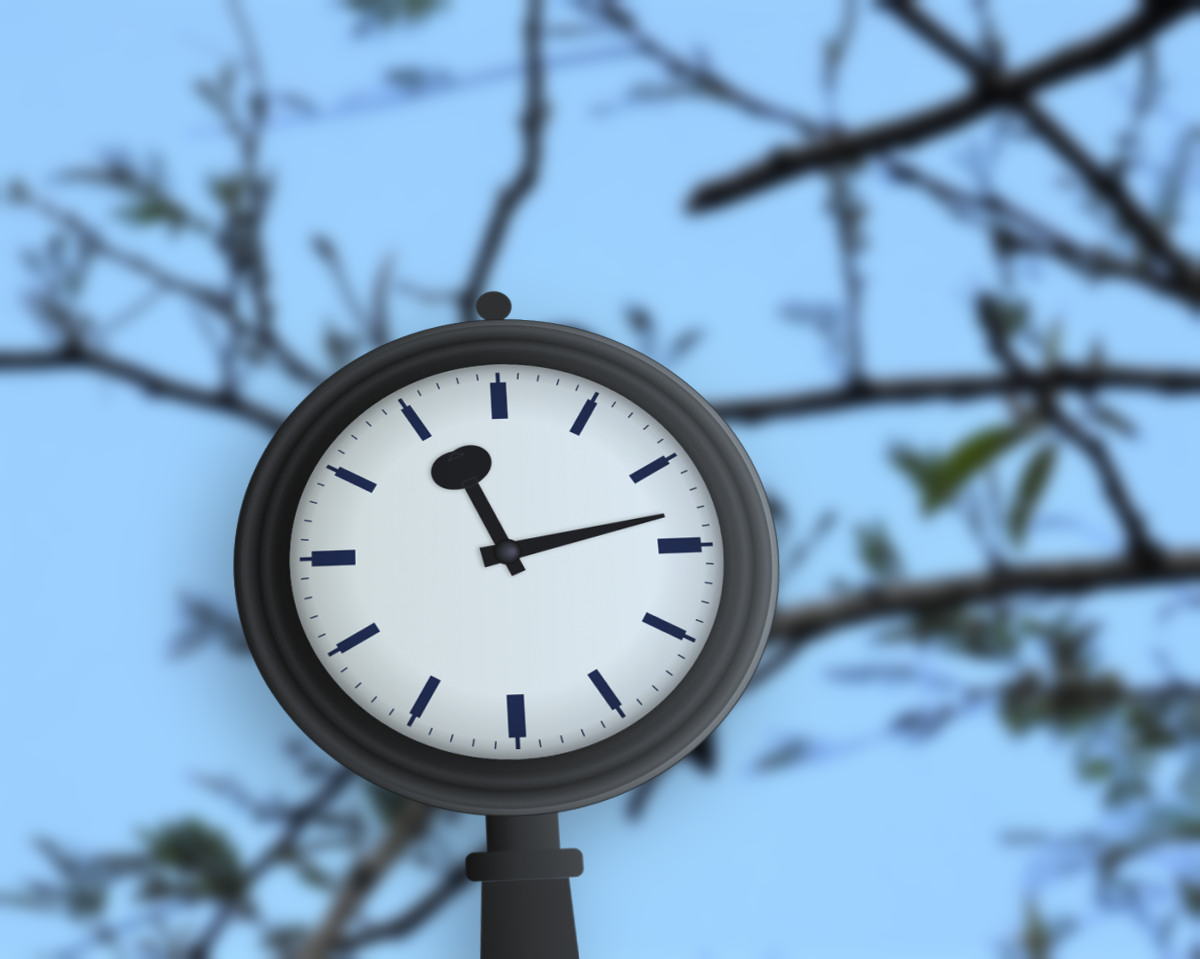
**11:13**
